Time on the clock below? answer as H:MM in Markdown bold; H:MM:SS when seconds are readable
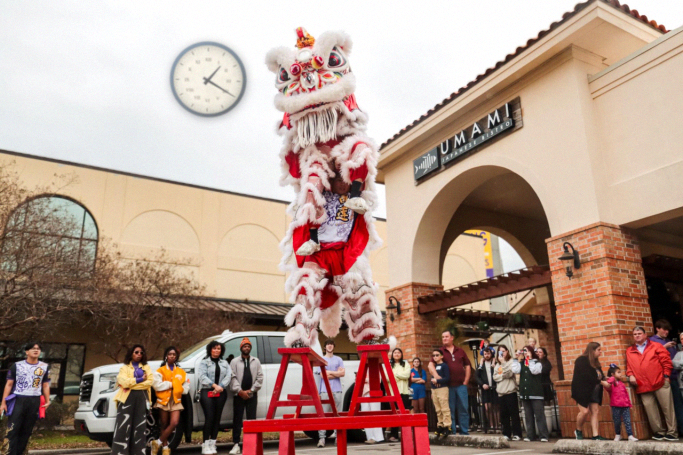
**1:20**
